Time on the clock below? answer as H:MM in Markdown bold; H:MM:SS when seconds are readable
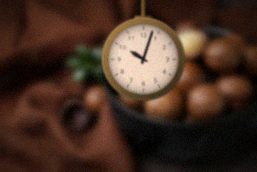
**10:03**
